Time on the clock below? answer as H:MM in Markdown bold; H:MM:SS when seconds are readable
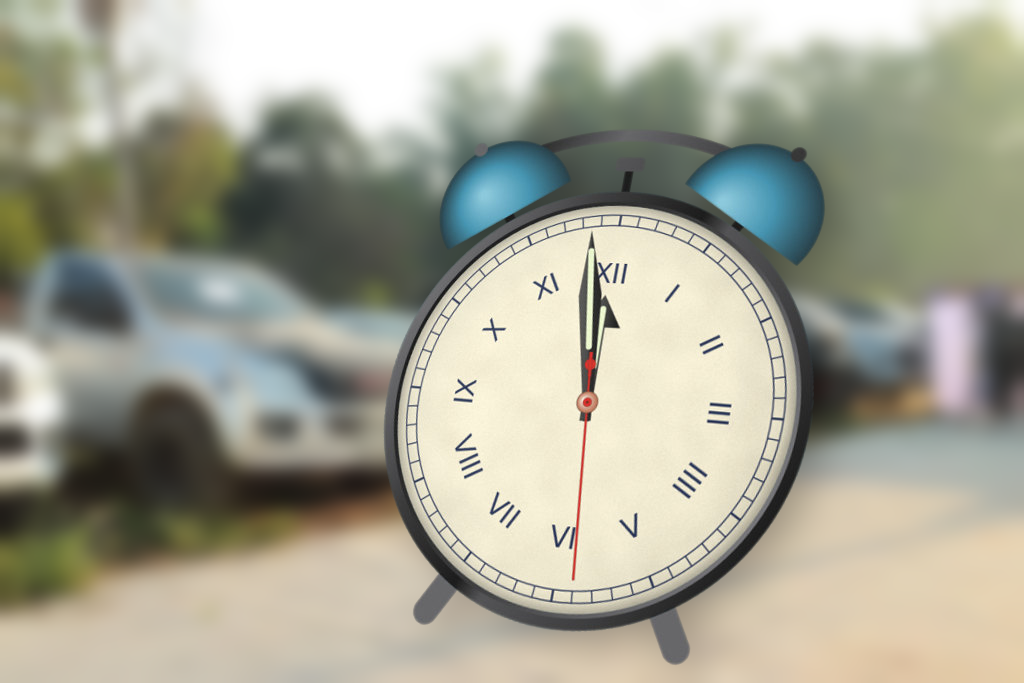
**11:58:29**
